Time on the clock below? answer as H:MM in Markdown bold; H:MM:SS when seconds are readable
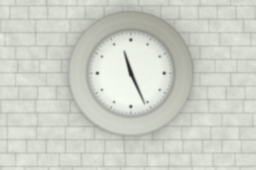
**11:26**
